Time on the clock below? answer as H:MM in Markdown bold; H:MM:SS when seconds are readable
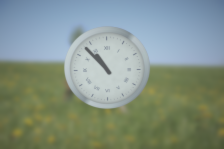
**10:53**
